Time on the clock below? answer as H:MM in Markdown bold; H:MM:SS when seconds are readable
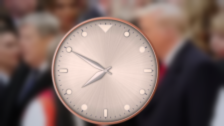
**7:50**
